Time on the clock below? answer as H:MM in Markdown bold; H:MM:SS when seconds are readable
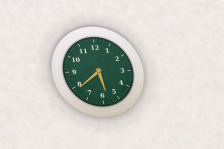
**5:39**
